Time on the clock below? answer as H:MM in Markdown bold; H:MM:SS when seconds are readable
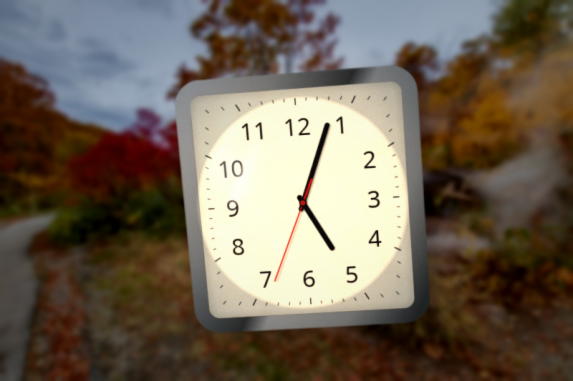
**5:03:34**
